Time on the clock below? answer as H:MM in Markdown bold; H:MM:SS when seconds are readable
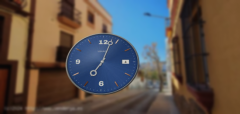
**7:03**
